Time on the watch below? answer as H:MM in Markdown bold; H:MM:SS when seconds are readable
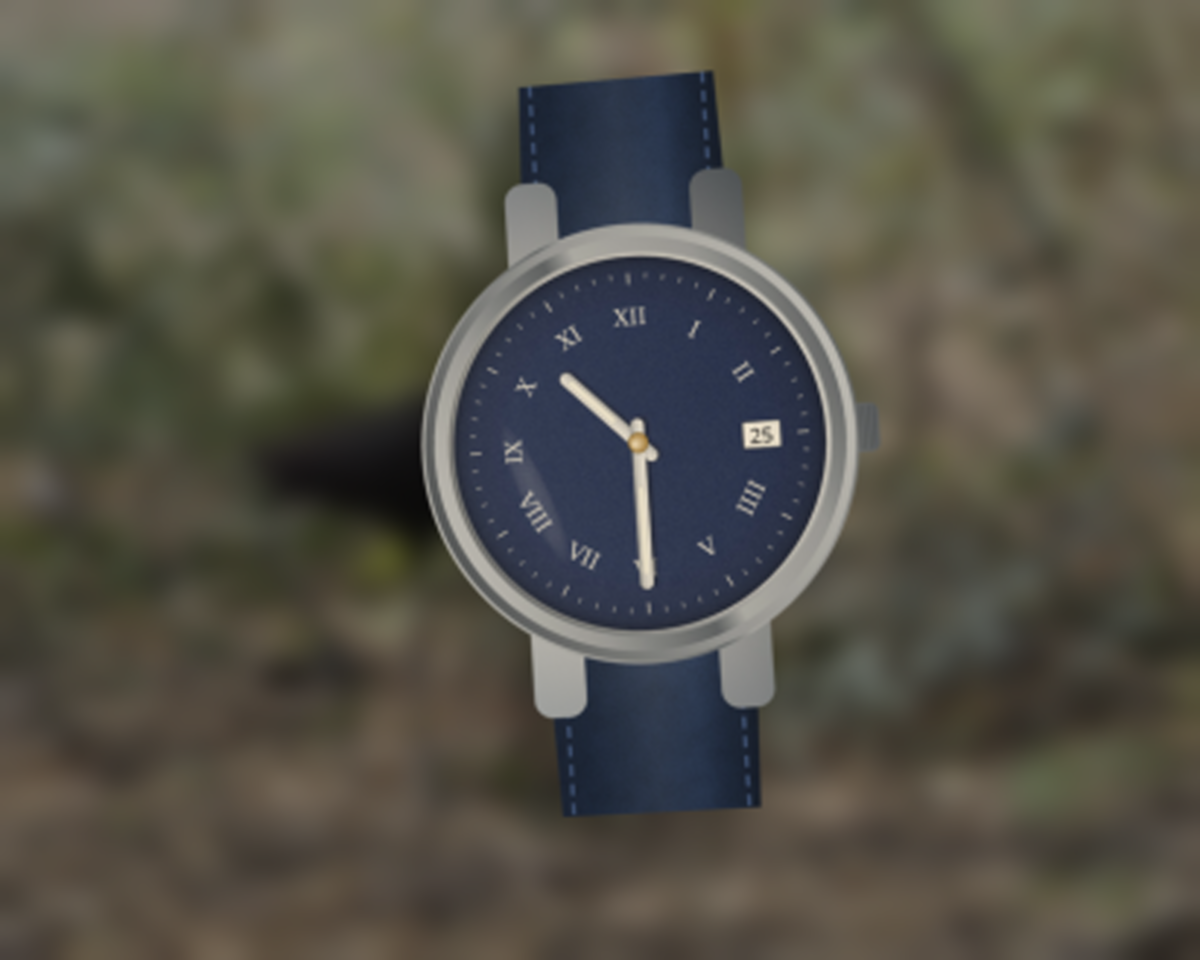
**10:30**
